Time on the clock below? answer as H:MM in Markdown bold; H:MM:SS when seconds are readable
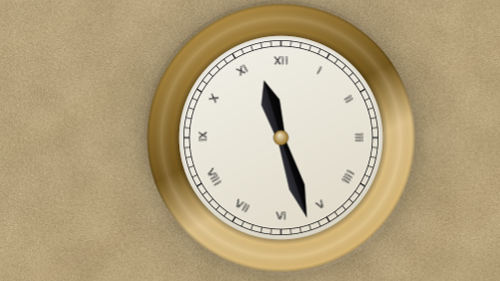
**11:27**
